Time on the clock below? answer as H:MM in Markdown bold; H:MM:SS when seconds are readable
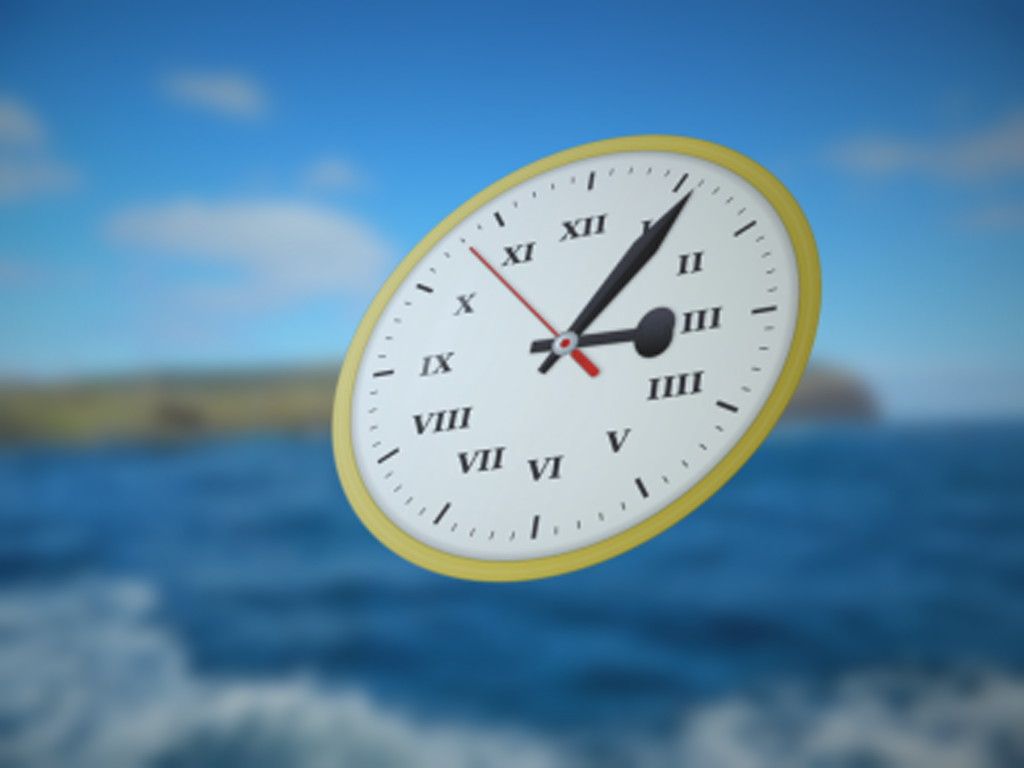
**3:05:53**
